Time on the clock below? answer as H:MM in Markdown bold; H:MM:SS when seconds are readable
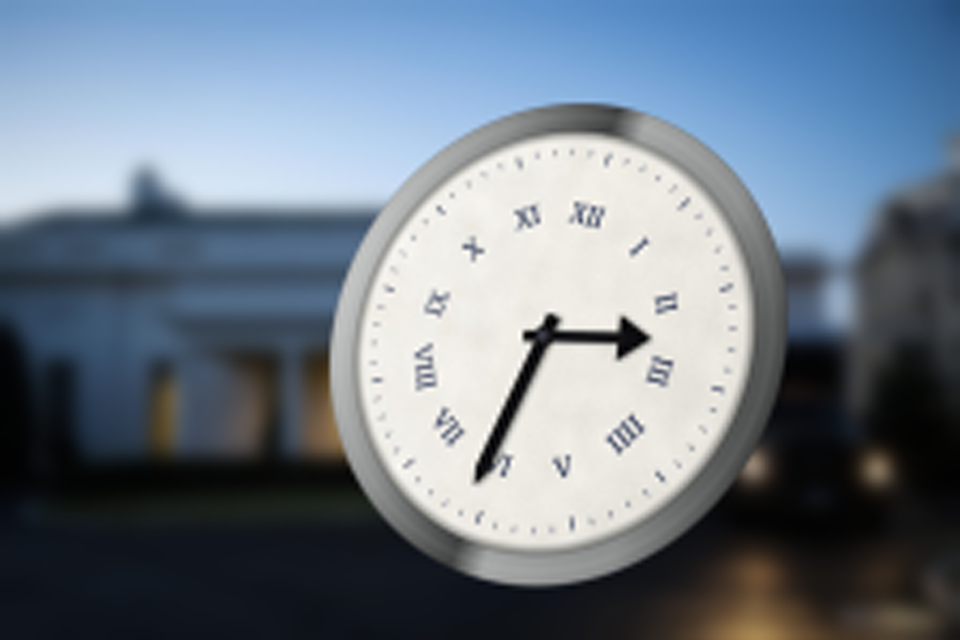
**2:31**
